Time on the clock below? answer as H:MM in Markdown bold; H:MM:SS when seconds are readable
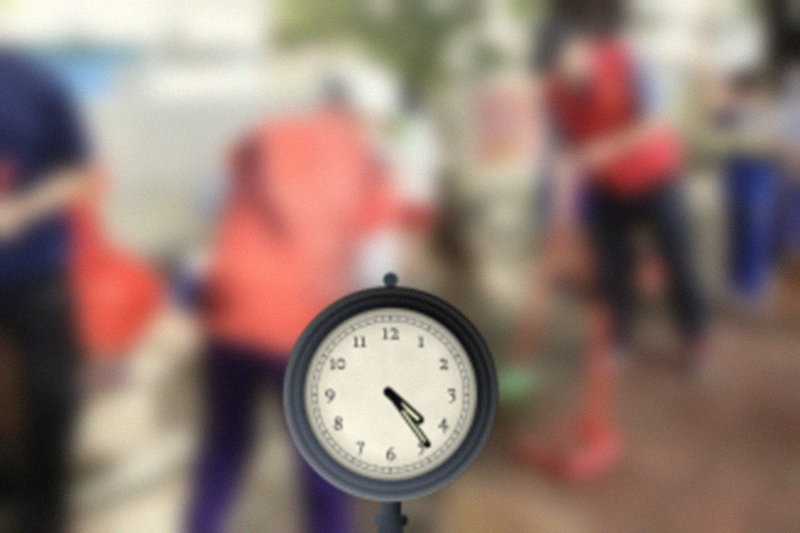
**4:24**
